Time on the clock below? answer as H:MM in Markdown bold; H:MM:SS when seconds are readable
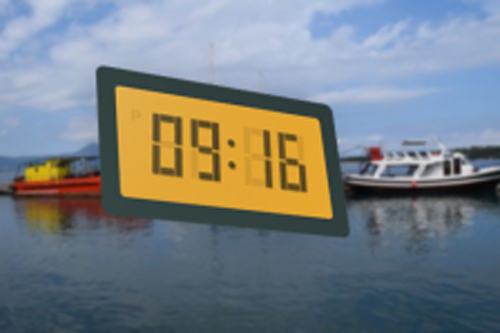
**9:16**
